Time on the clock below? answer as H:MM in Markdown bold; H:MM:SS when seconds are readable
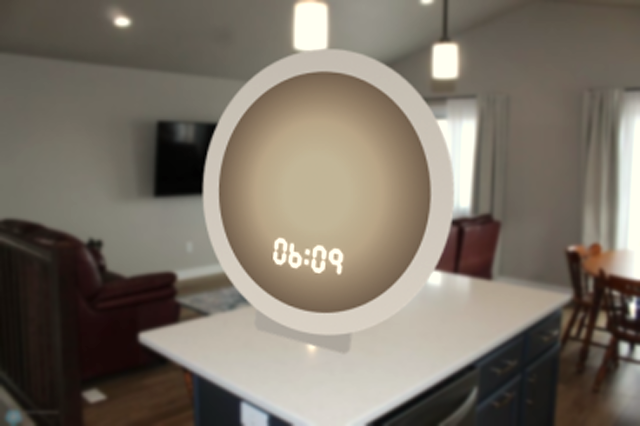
**6:09**
